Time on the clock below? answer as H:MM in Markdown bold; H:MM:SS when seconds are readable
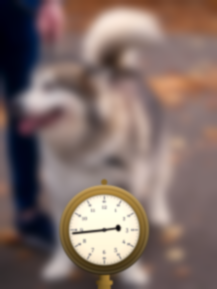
**2:44**
